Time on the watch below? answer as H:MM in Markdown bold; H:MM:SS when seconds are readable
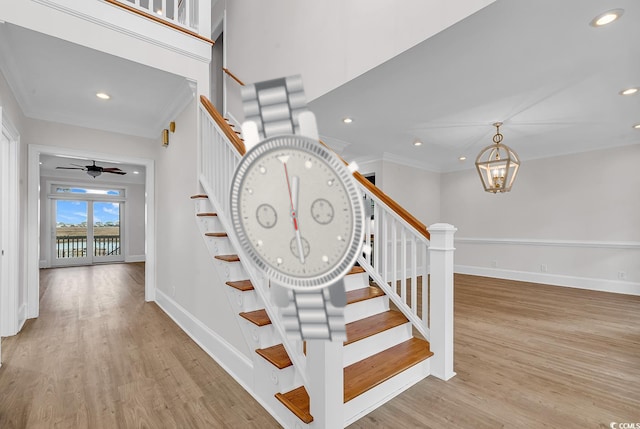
**12:30**
